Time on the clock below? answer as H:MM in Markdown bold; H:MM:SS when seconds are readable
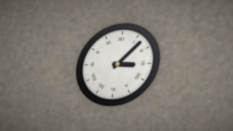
**3:07**
